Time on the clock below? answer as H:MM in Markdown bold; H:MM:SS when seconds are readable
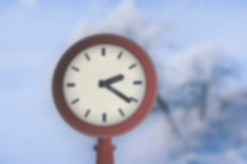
**2:21**
